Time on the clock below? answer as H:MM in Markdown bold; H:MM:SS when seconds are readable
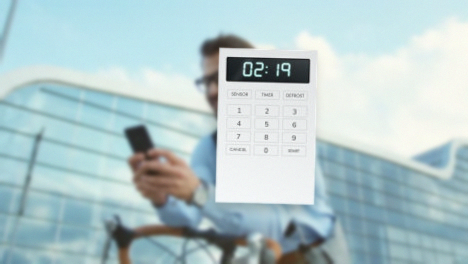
**2:19**
